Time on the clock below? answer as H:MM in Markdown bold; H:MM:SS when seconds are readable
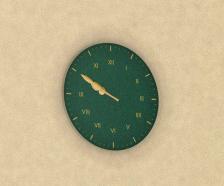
**9:50**
